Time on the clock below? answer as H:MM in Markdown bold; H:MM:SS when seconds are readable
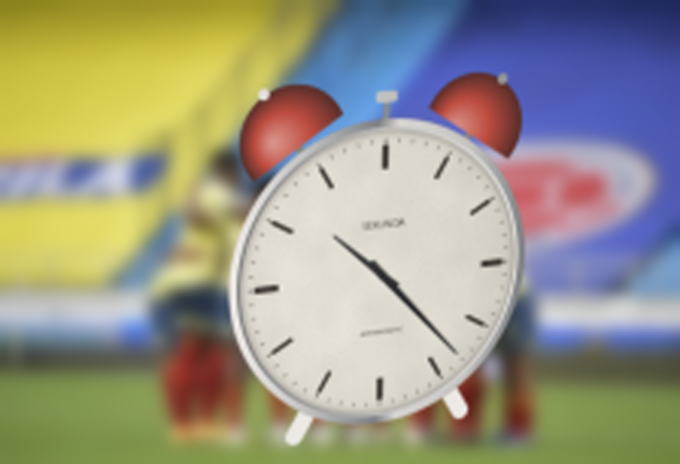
**10:23**
